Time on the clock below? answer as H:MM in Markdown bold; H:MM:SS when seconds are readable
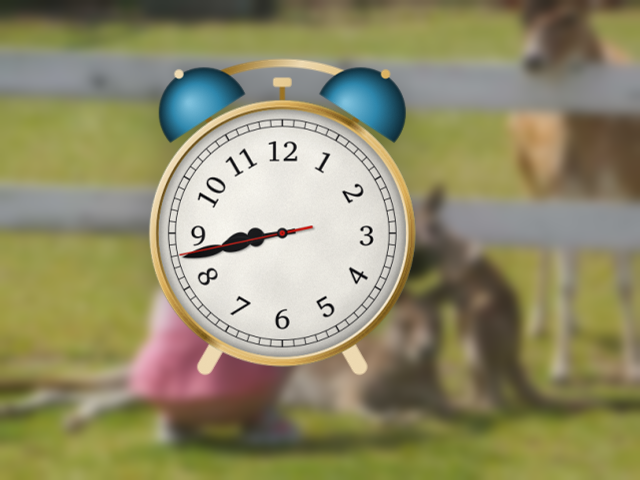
**8:42:43**
